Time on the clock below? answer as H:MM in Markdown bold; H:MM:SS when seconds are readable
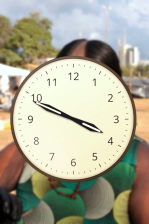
**3:49**
